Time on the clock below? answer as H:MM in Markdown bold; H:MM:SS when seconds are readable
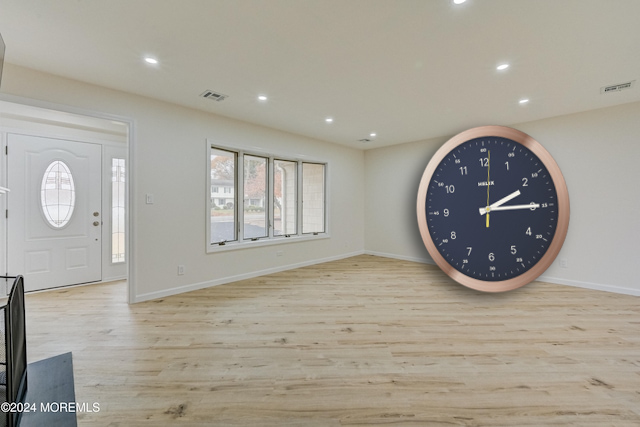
**2:15:01**
